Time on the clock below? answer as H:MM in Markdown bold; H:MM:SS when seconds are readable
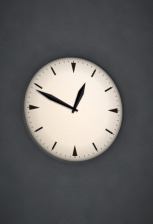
**12:49**
